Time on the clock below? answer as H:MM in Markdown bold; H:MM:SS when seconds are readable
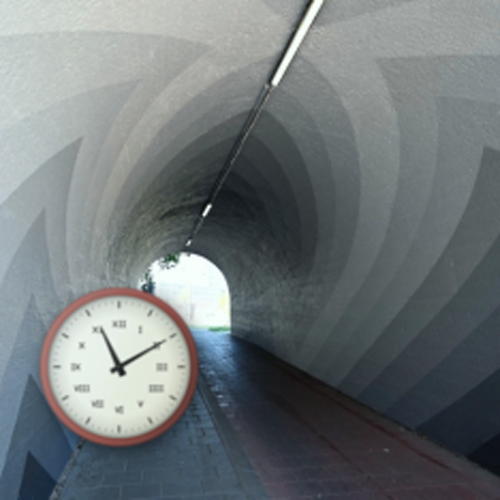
**11:10**
